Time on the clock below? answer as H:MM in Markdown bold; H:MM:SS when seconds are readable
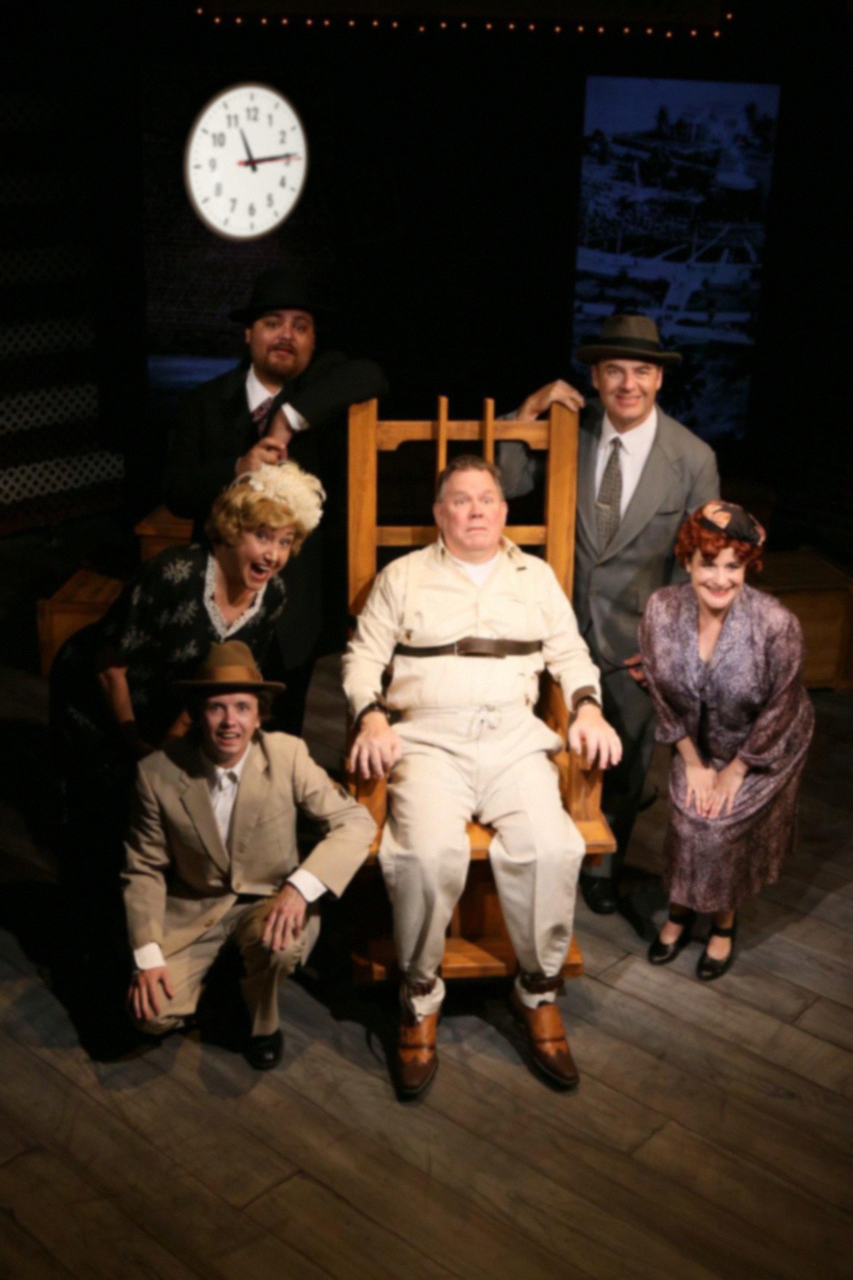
**11:14:15**
